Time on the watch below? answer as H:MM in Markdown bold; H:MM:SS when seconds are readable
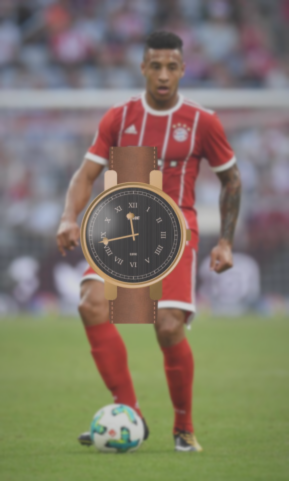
**11:43**
